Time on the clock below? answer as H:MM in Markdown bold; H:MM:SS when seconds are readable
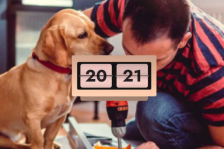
**20:21**
